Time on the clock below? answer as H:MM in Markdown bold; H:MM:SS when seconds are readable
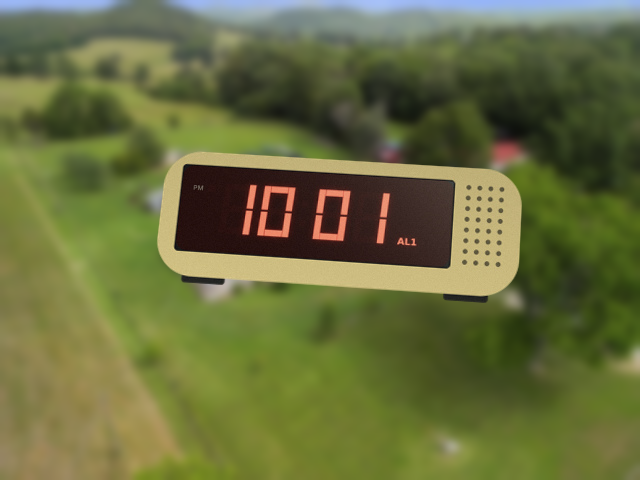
**10:01**
